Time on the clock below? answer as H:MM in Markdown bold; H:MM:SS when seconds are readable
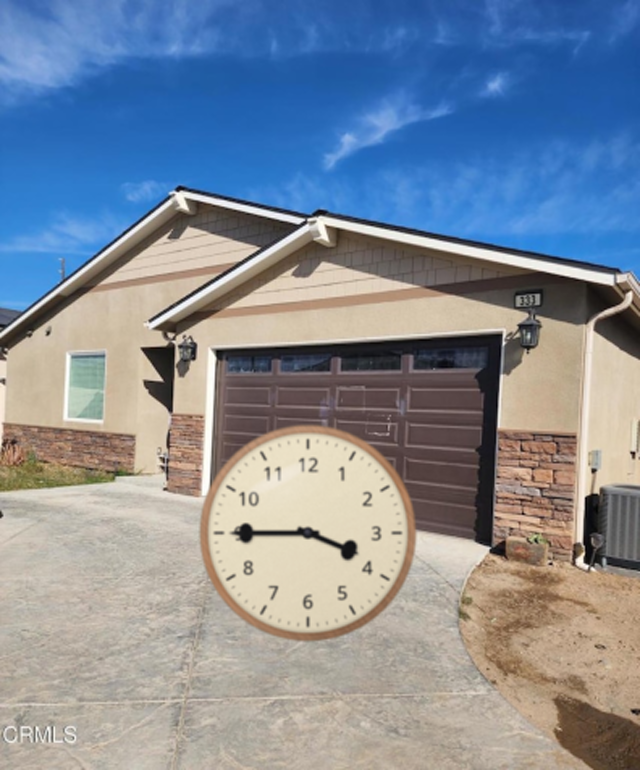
**3:45**
